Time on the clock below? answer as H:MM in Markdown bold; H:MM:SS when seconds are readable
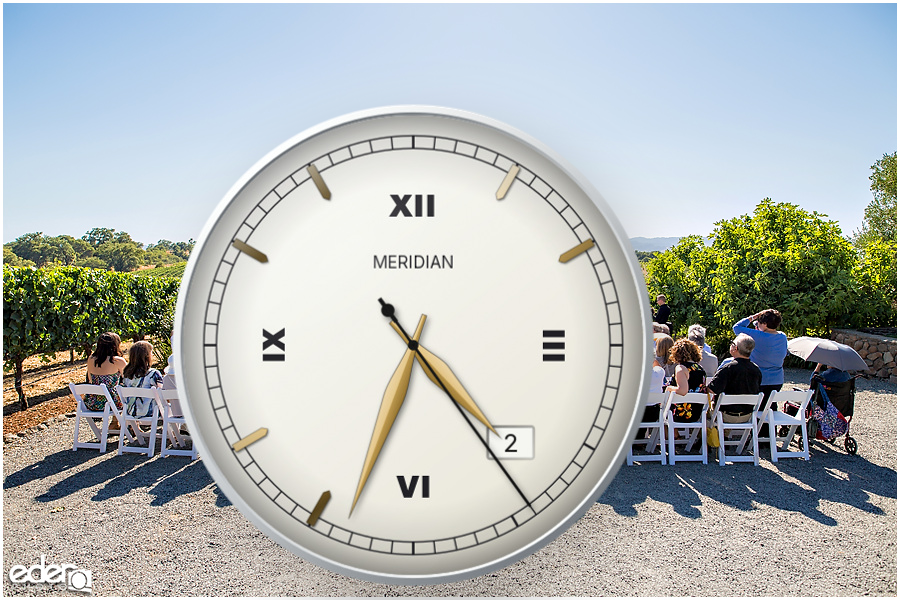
**4:33:24**
